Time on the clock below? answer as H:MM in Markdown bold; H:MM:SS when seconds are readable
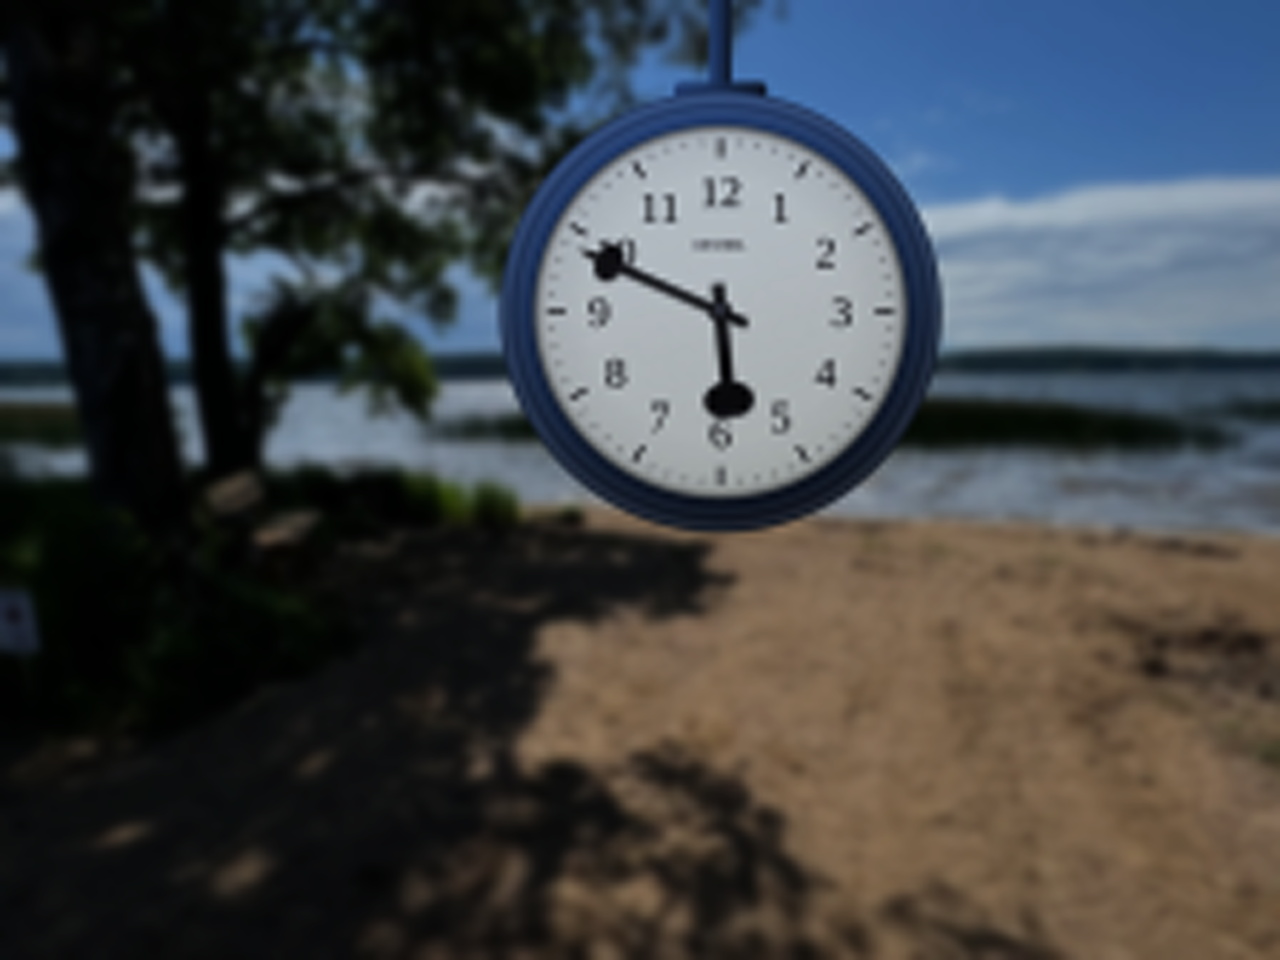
**5:49**
